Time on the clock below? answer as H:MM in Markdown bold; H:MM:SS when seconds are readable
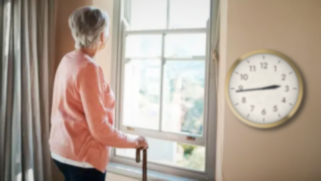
**2:44**
